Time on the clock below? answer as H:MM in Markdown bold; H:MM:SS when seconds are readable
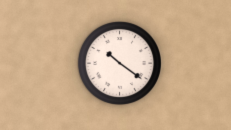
**10:21**
